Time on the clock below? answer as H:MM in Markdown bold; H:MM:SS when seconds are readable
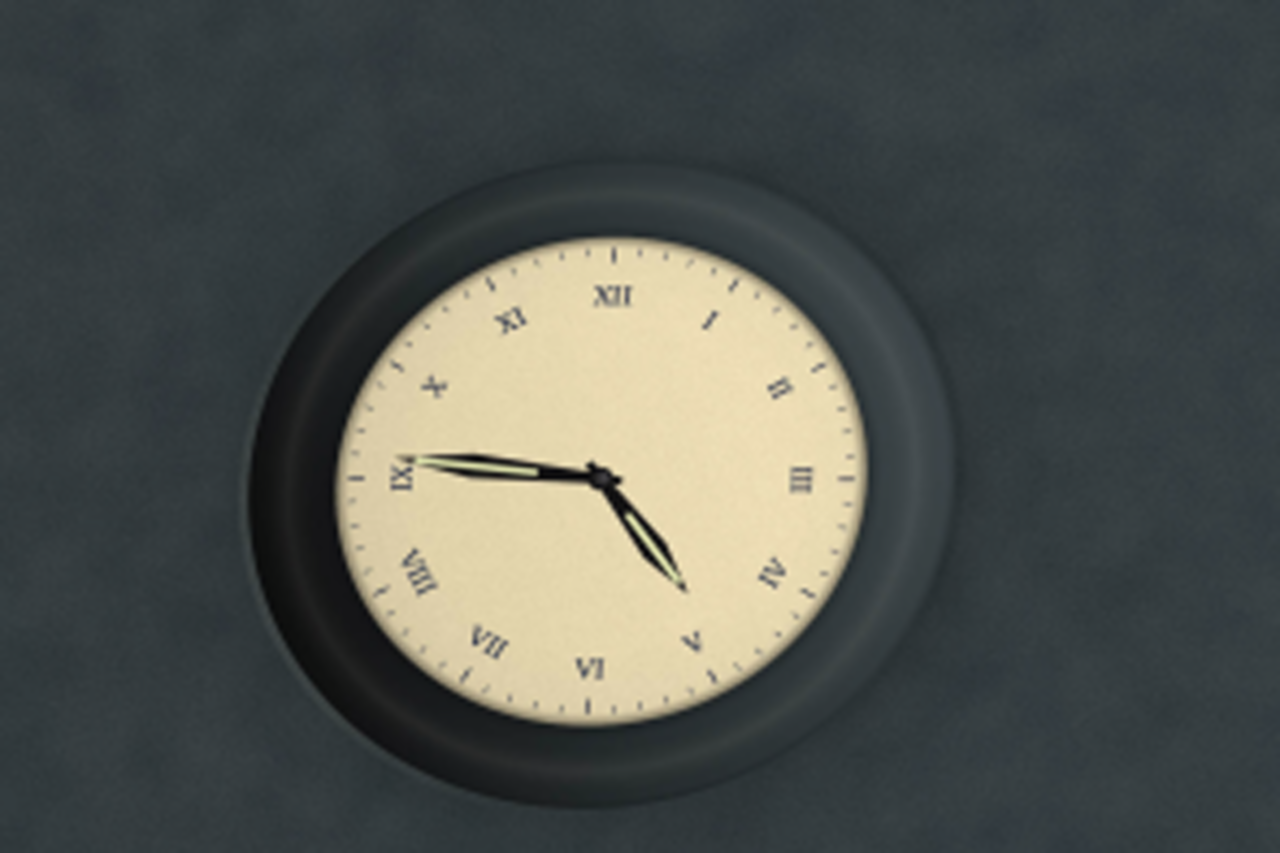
**4:46**
